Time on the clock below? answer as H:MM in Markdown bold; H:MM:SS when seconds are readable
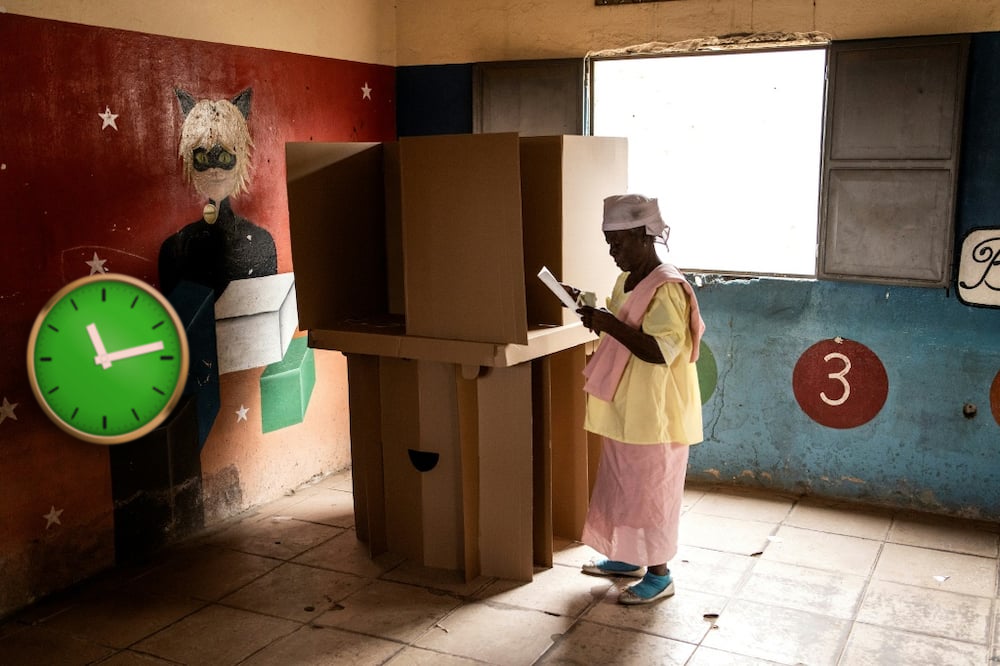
**11:13**
